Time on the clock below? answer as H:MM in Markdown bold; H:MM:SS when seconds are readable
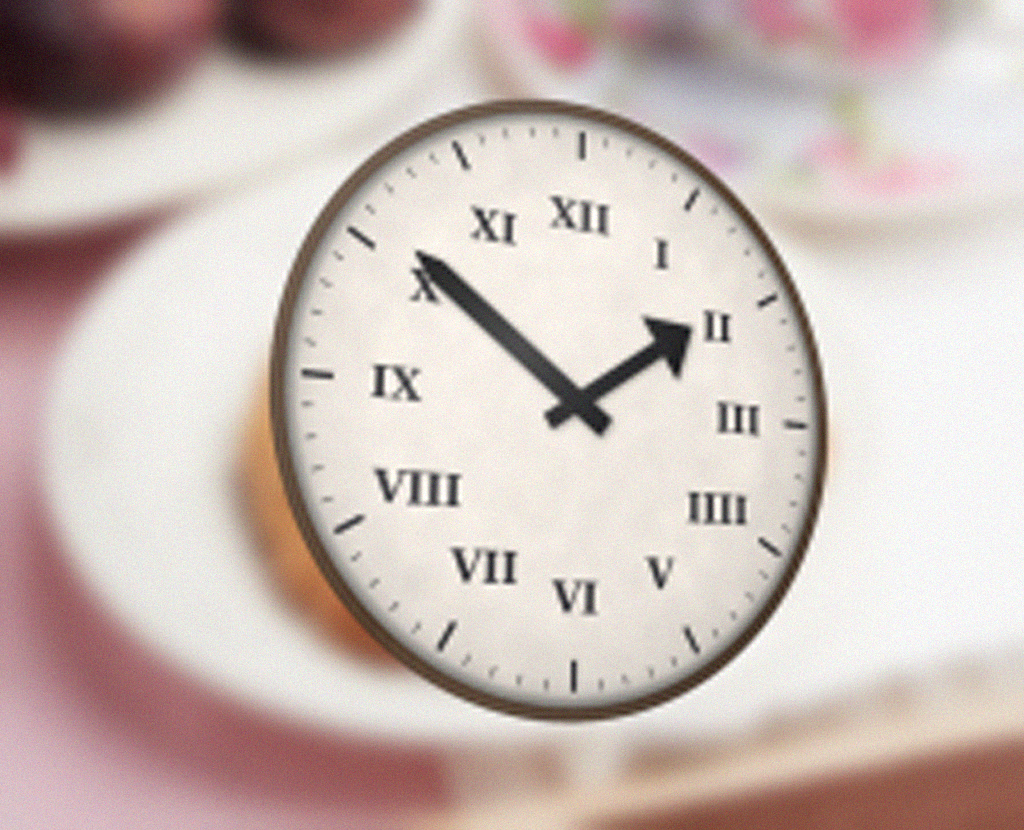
**1:51**
